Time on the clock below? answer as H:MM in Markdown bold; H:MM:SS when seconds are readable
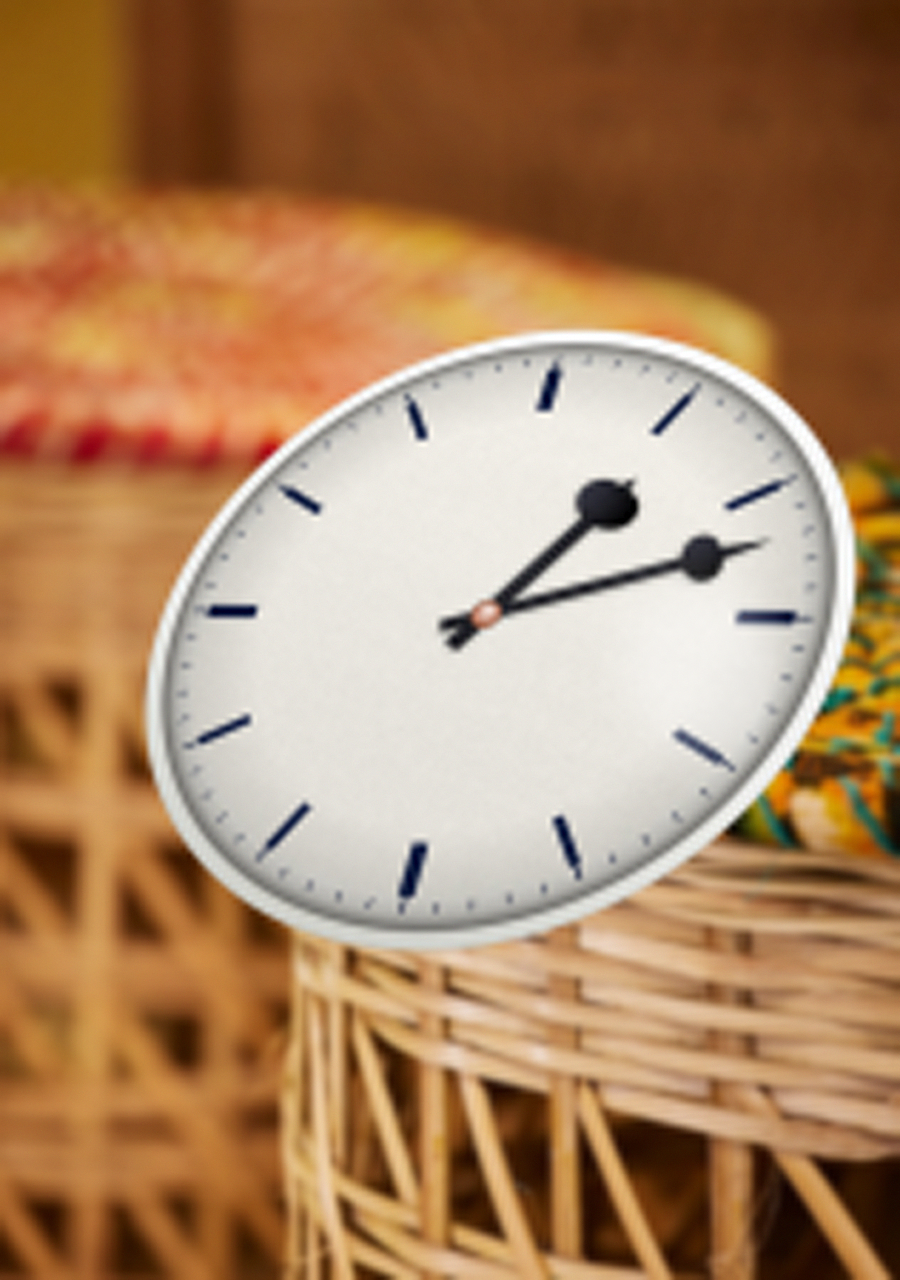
**1:12**
